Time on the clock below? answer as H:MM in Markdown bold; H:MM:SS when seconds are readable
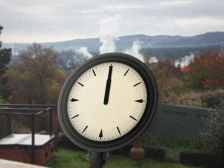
**12:00**
